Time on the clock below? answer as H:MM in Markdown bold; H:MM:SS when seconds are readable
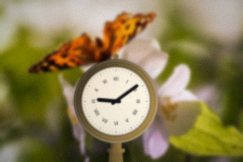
**9:09**
